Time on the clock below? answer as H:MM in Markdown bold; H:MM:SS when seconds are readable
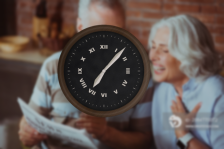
**7:07**
